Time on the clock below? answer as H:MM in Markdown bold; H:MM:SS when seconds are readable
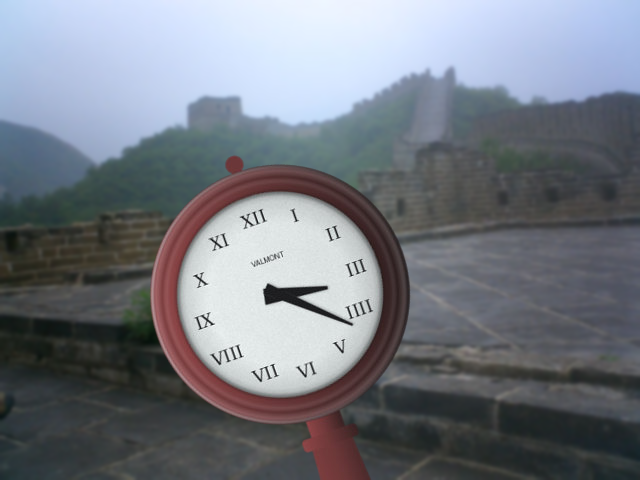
**3:22**
